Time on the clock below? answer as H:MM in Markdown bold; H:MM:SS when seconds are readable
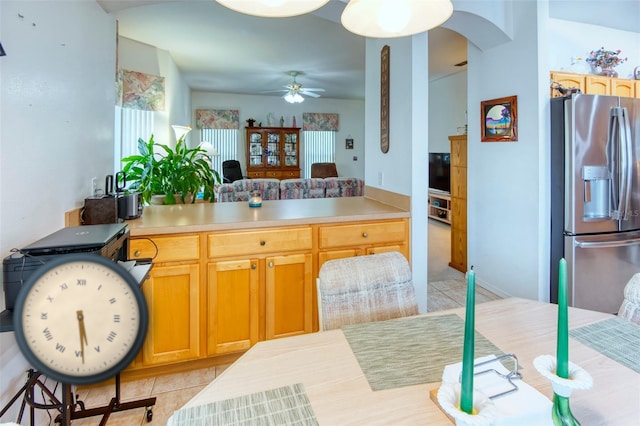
**5:29**
